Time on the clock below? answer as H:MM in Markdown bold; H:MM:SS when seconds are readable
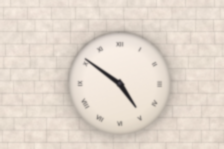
**4:51**
